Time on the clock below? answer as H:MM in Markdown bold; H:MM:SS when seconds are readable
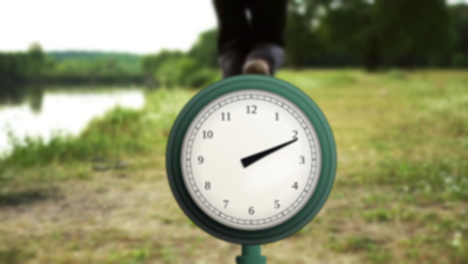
**2:11**
